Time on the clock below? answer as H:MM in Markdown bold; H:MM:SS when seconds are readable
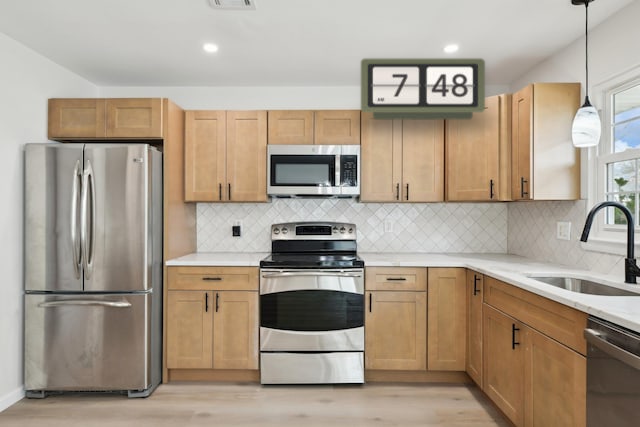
**7:48**
